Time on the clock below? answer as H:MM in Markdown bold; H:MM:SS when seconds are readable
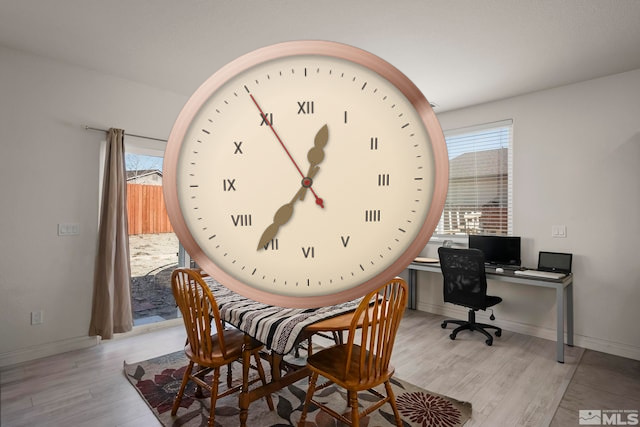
**12:35:55**
